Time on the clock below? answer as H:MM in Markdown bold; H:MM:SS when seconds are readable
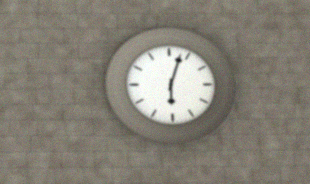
**6:03**
